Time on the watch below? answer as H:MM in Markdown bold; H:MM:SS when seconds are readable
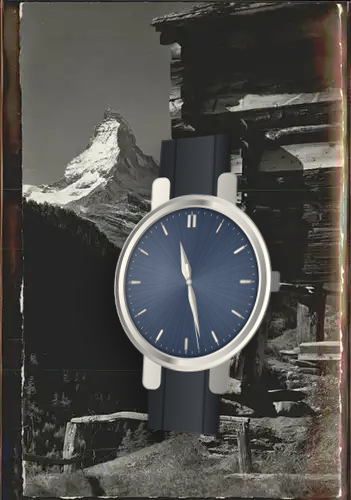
**11:27:28**
